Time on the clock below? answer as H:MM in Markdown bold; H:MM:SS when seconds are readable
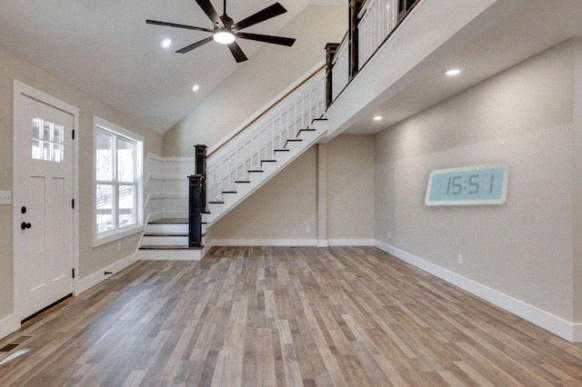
**15:51**
